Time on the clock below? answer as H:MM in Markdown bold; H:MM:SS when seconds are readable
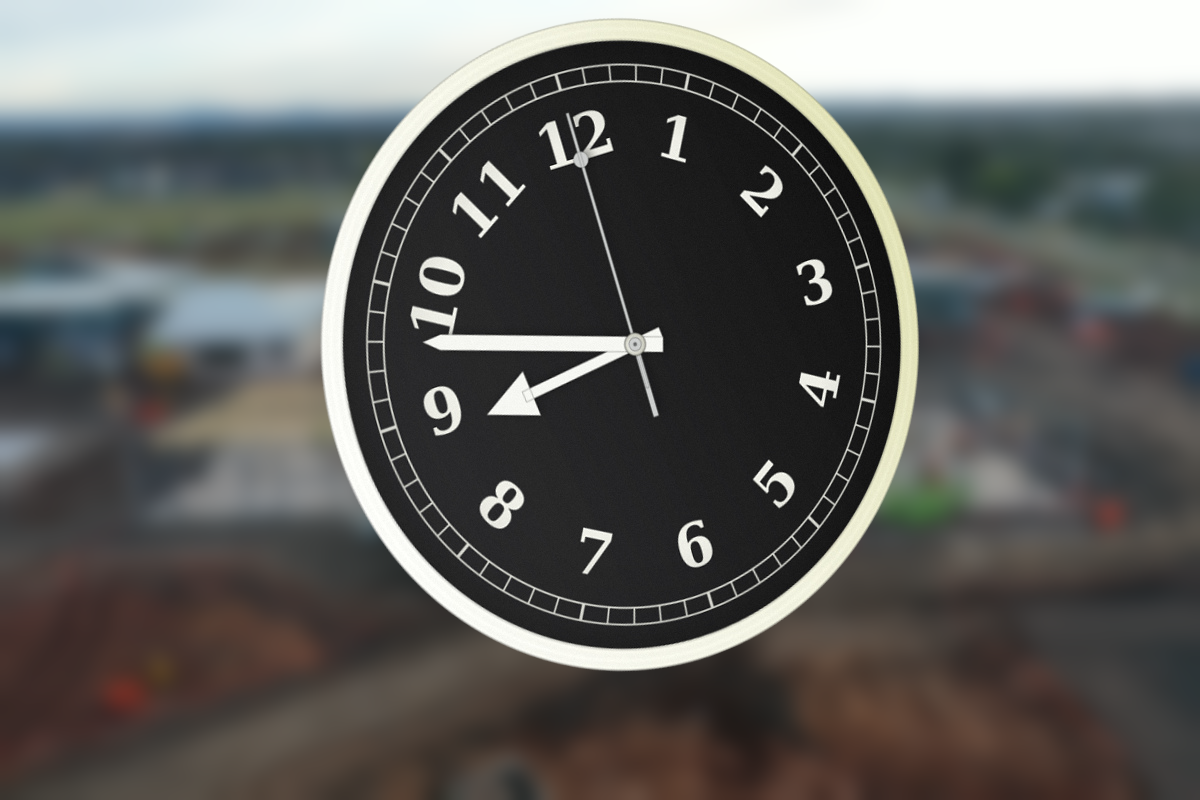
**8:48:00**
